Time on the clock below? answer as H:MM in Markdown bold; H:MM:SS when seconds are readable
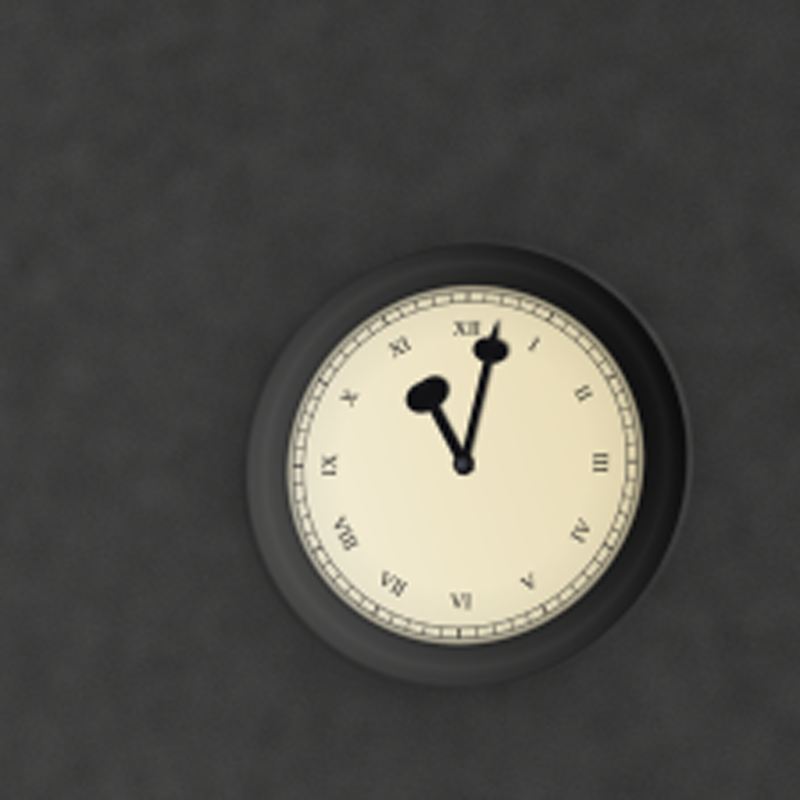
**11:02**
